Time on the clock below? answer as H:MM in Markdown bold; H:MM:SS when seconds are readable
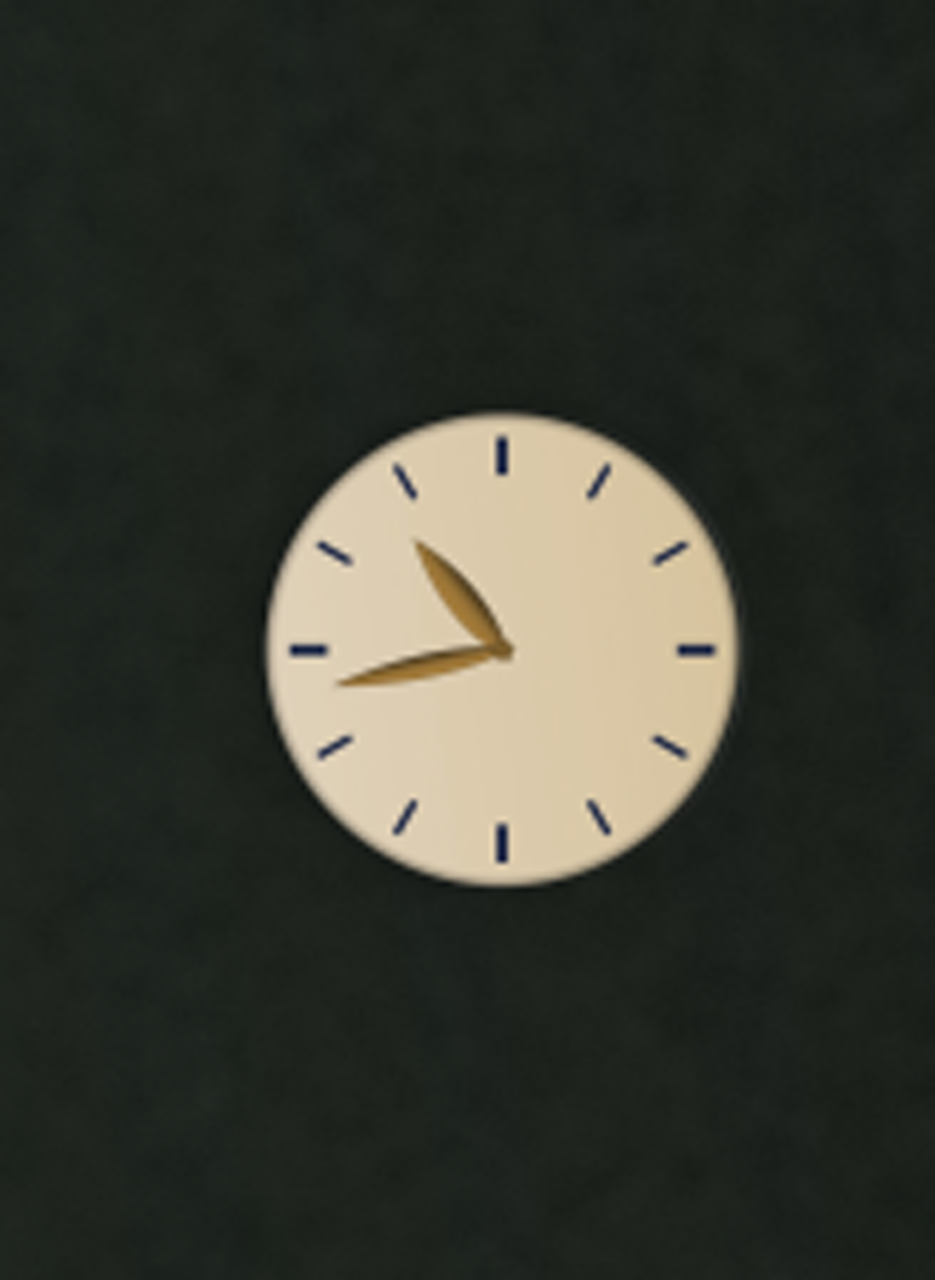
**10:43**
